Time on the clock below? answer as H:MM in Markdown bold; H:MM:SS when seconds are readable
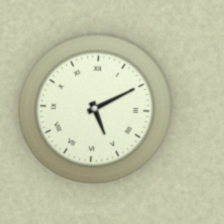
**5:10**
